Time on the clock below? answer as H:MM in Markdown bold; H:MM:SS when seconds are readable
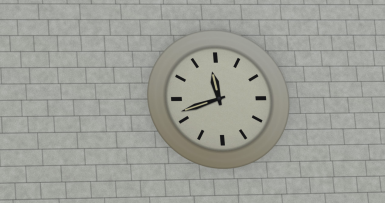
**11:42**
